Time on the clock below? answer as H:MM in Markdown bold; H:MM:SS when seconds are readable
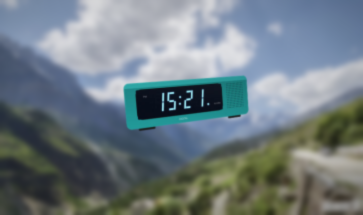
**15:21**
